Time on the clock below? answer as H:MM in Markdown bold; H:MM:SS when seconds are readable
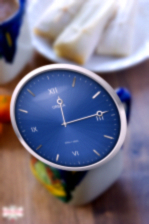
**12:14**
